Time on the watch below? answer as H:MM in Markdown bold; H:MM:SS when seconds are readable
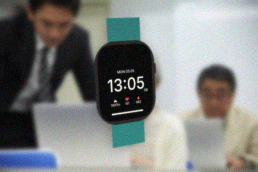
**13:05**
